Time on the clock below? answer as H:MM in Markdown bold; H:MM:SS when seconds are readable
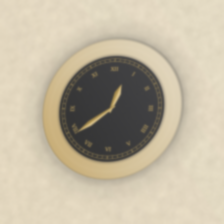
**12:39**
